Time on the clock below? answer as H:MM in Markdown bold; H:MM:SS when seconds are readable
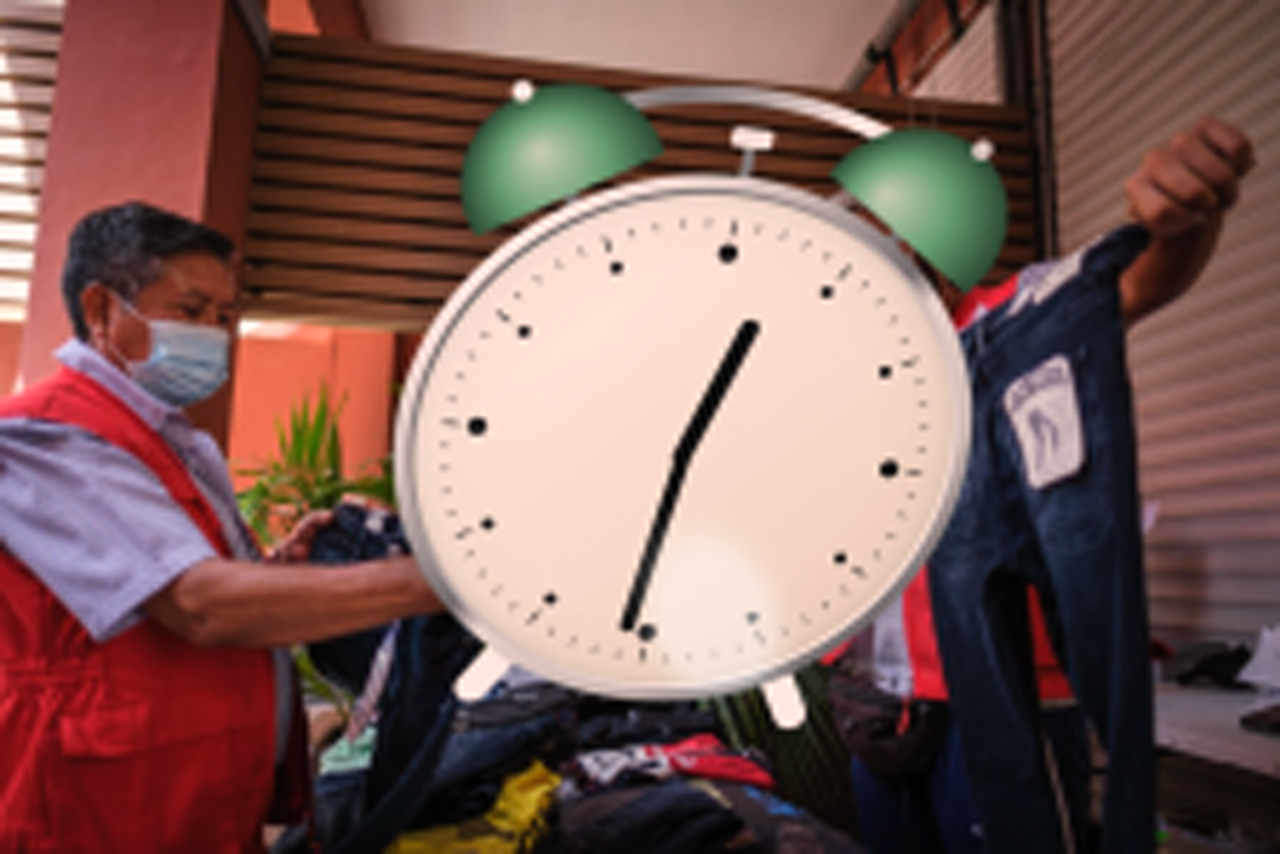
**12:31**
